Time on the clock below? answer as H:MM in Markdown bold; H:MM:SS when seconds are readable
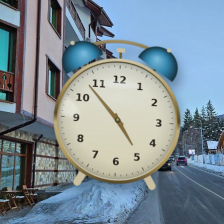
**4:53**
